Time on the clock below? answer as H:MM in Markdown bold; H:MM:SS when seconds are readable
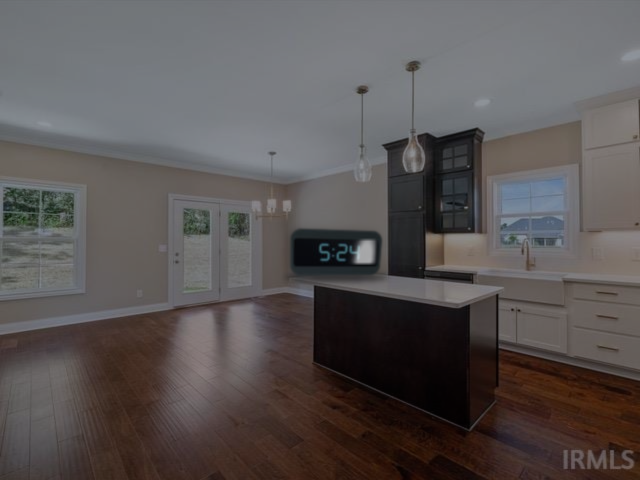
**5:24**
